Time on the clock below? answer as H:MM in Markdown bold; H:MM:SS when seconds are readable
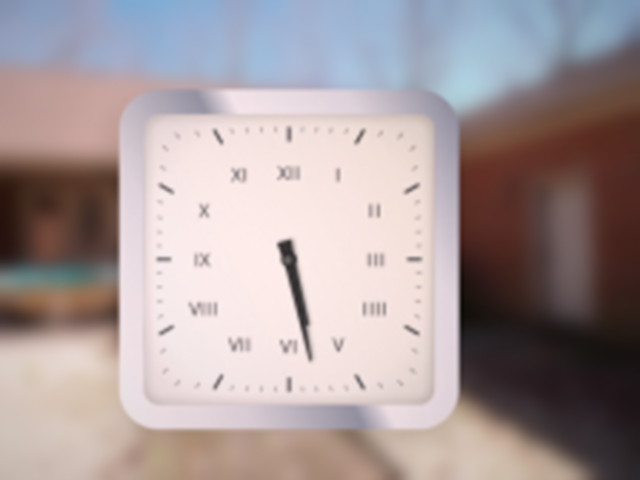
**5:28**
